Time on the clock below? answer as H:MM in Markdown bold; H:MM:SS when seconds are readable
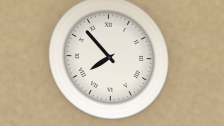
**7:53**
